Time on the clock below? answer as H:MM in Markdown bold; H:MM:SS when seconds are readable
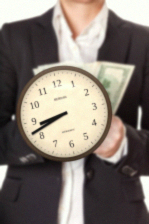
**8:42**
